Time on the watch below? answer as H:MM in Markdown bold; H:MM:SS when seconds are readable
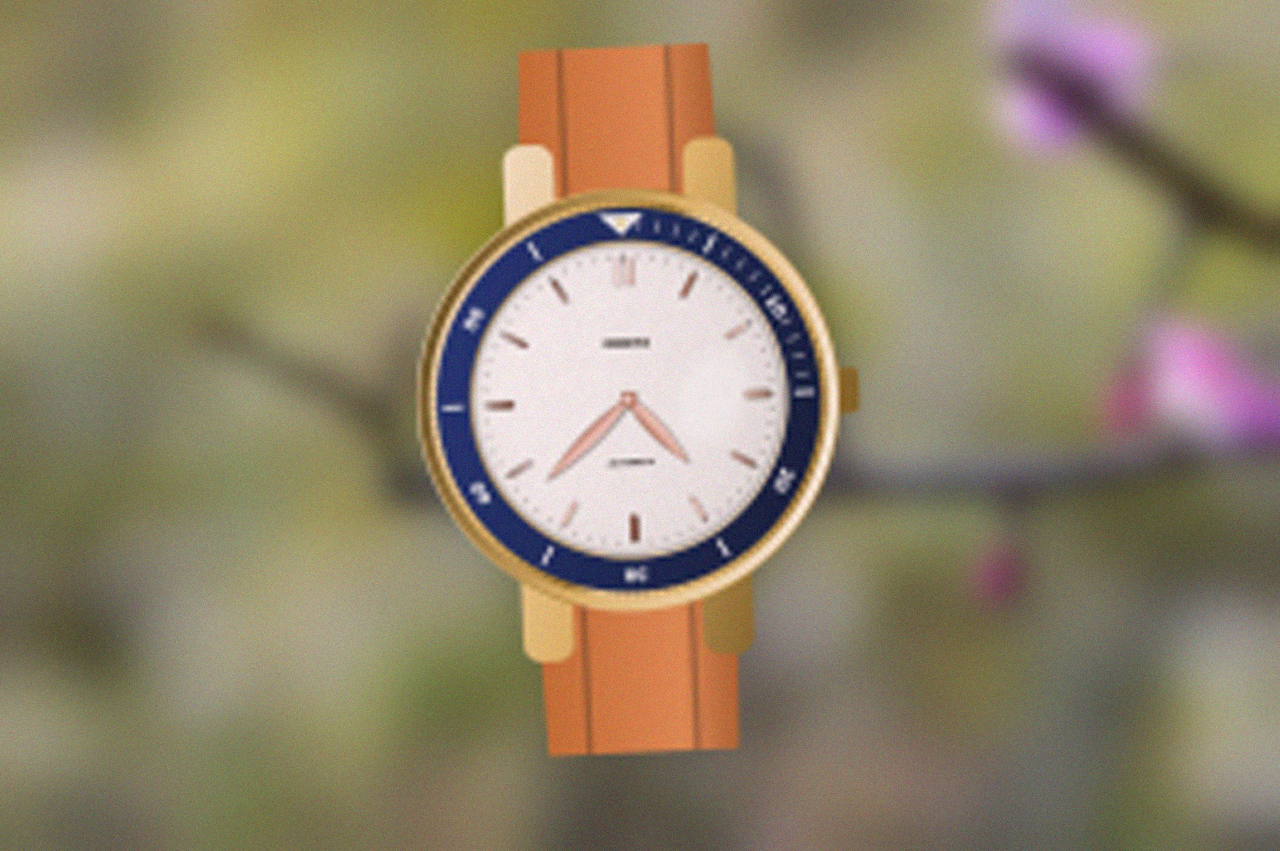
**4:38**
